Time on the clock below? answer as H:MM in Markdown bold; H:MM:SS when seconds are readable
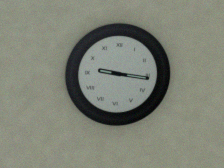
**9:16**
